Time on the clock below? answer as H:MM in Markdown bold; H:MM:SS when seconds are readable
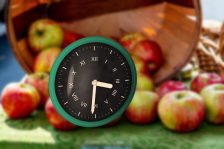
**3:31**
